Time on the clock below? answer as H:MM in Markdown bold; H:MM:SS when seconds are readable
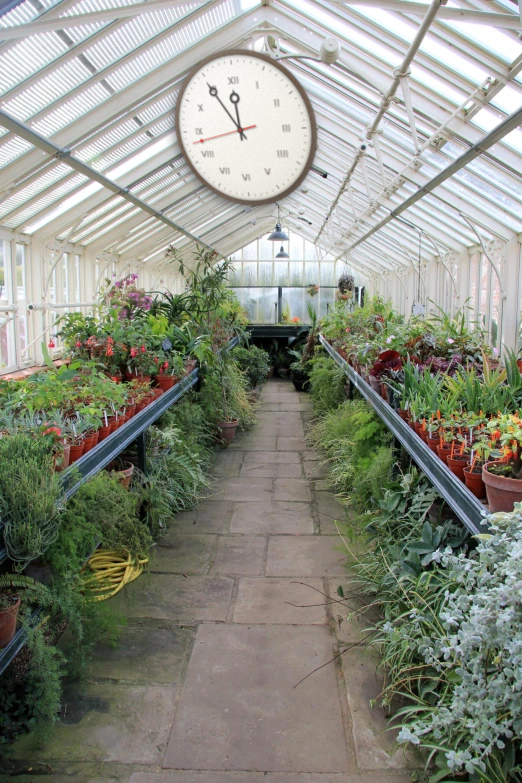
**11:54:43**
